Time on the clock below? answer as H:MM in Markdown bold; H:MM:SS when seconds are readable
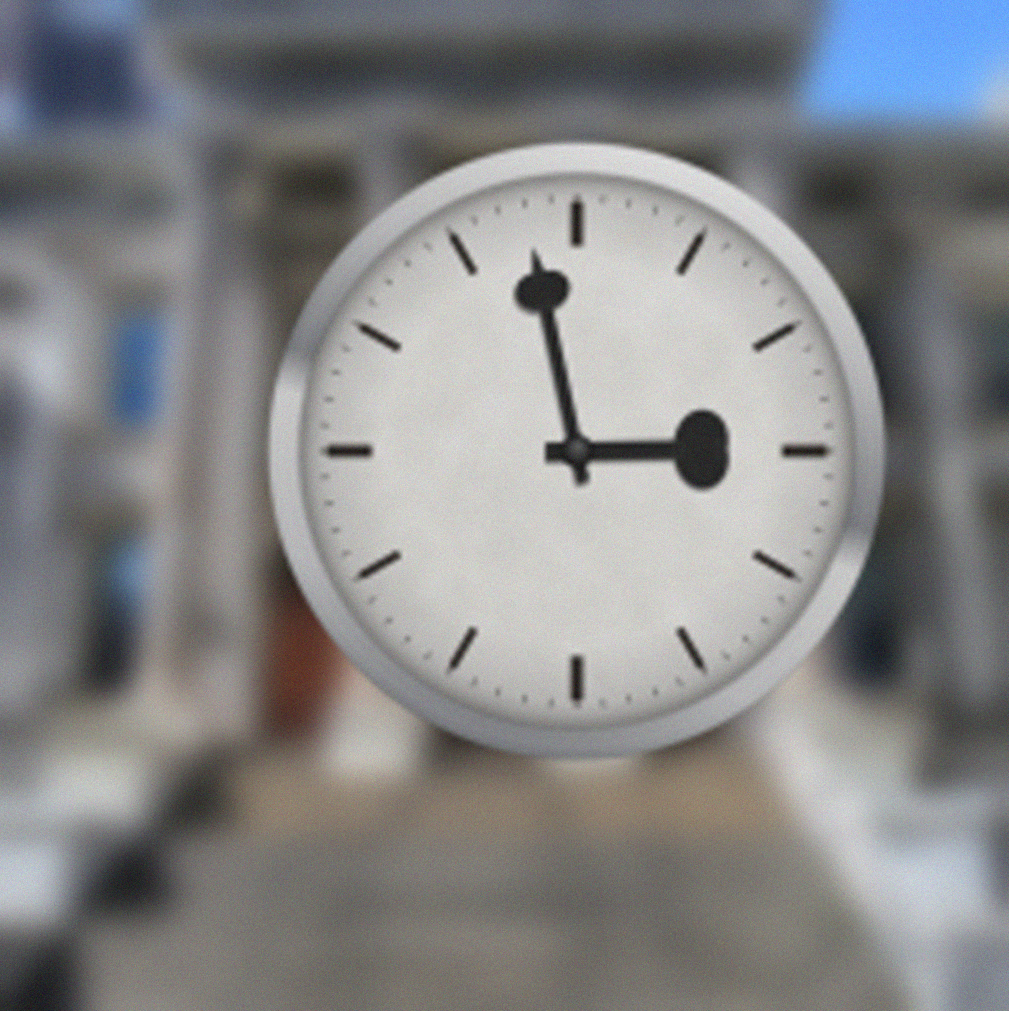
**2:58**
